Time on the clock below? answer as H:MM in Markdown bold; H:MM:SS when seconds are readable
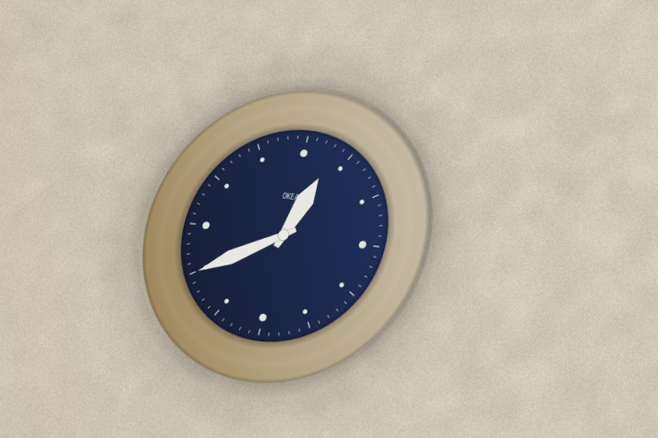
**12:40**
